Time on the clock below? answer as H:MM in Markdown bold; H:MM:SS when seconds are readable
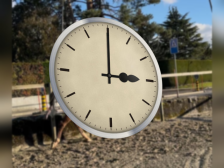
**3:00**
